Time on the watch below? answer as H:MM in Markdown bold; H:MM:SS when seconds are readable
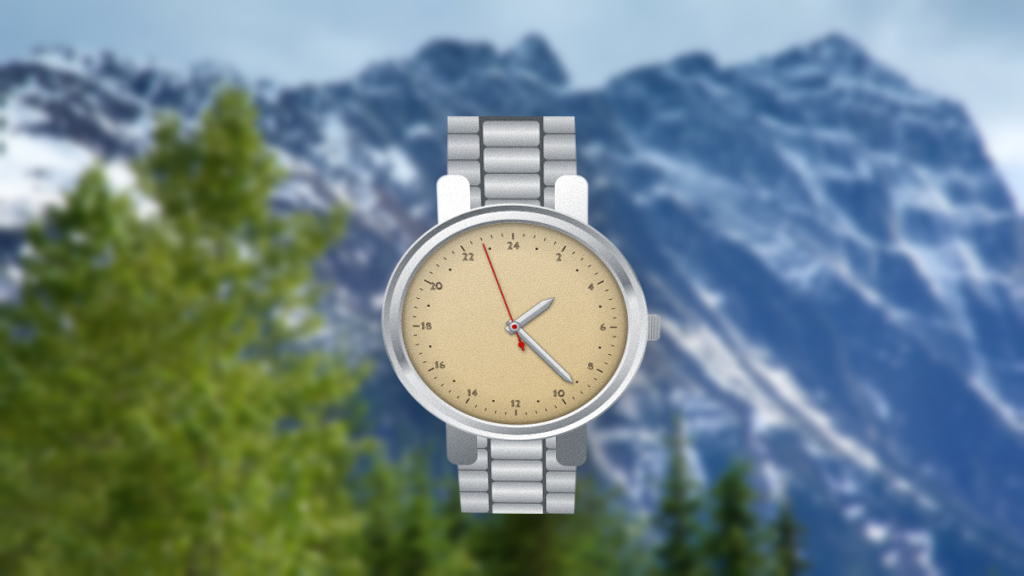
**3:22:57**
